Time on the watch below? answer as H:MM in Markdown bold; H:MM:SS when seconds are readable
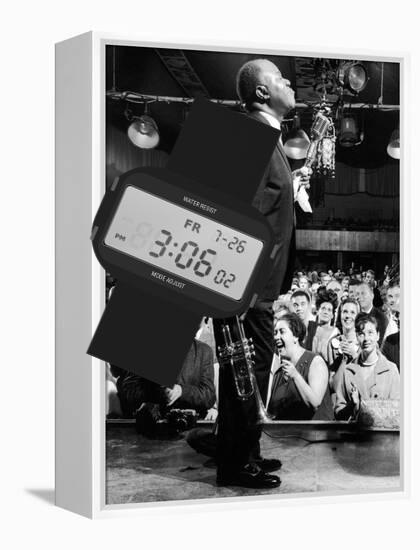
**3:06:02**
